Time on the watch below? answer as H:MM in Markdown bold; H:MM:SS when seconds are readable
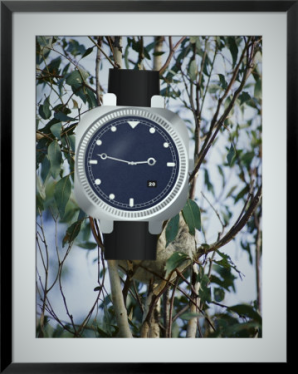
**2:47**
